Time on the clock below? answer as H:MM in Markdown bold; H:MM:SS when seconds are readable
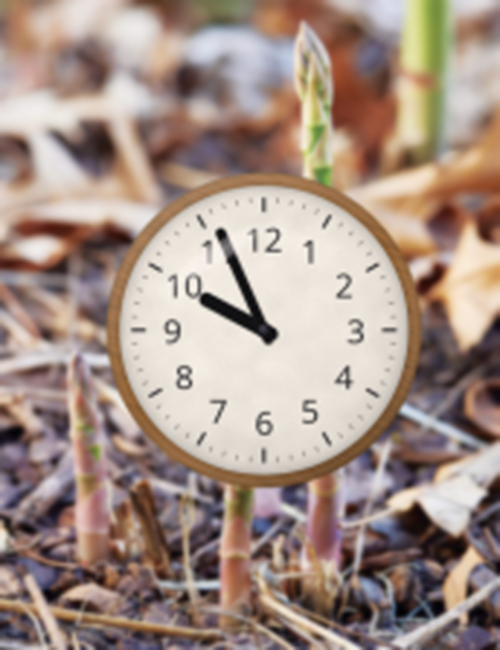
**9:56**
